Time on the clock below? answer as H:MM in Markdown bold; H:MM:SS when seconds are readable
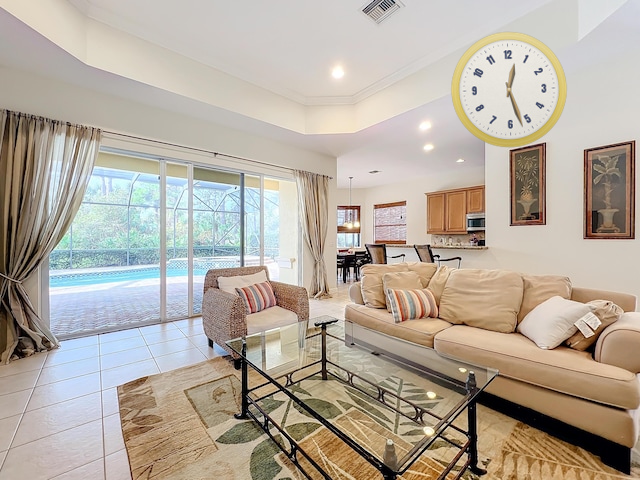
**12:27**
